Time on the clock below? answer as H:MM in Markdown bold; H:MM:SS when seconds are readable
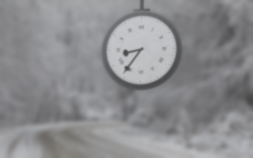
**8:36**
